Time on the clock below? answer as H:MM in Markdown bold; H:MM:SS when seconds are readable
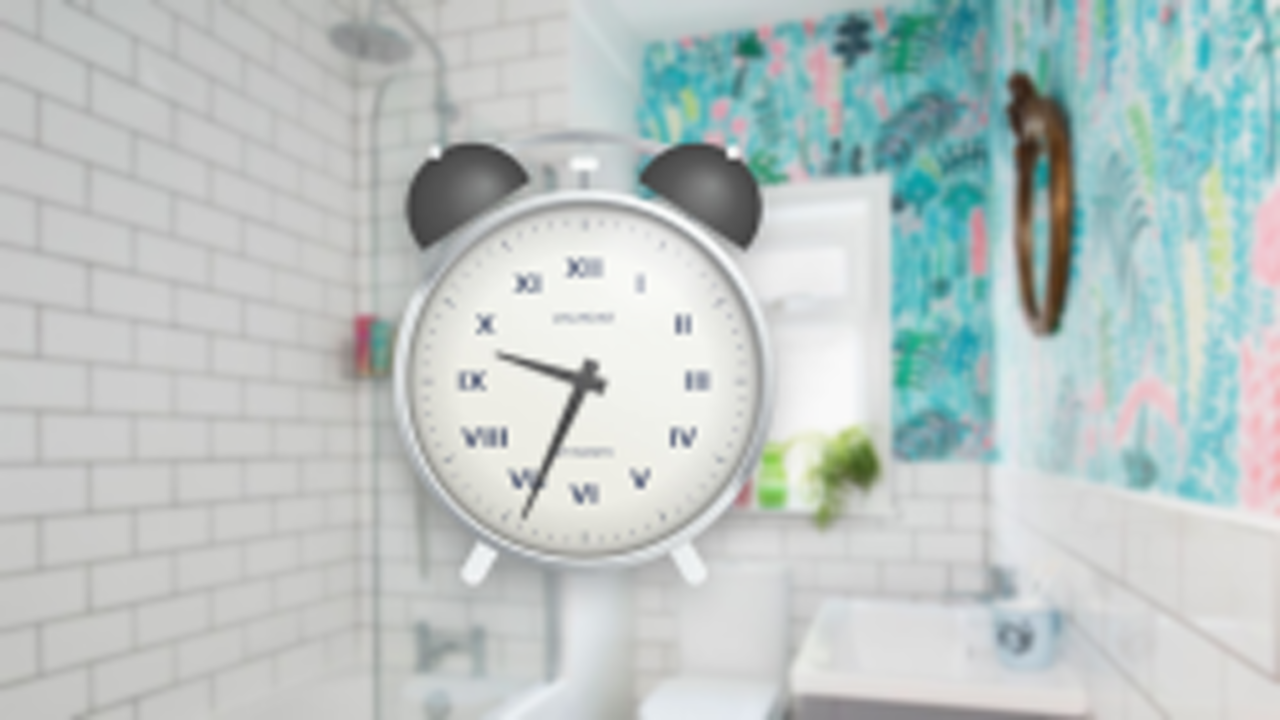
**9:34**
